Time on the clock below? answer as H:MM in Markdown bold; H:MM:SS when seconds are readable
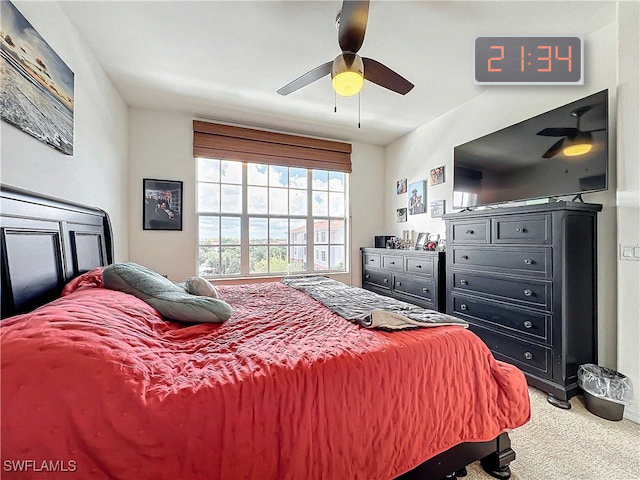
**21:34**
